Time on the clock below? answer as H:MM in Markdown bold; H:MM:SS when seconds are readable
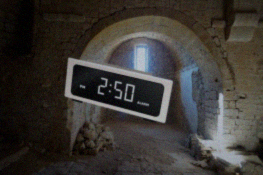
**2:50**
